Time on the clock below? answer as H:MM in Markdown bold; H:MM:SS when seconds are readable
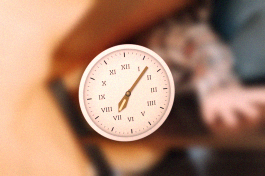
**7:07**
